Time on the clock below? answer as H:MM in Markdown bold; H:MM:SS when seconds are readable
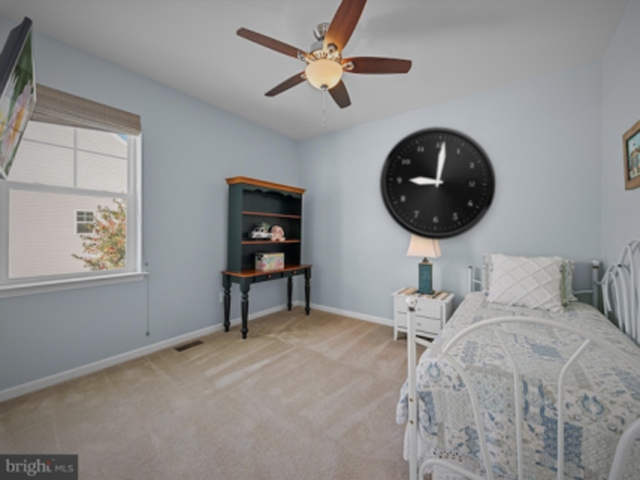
**9:01**
